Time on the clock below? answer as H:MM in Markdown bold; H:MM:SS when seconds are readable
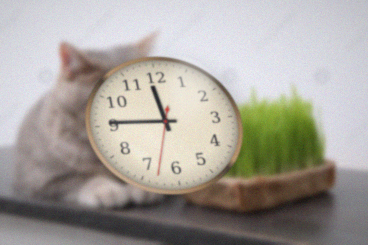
**11:45:33**
